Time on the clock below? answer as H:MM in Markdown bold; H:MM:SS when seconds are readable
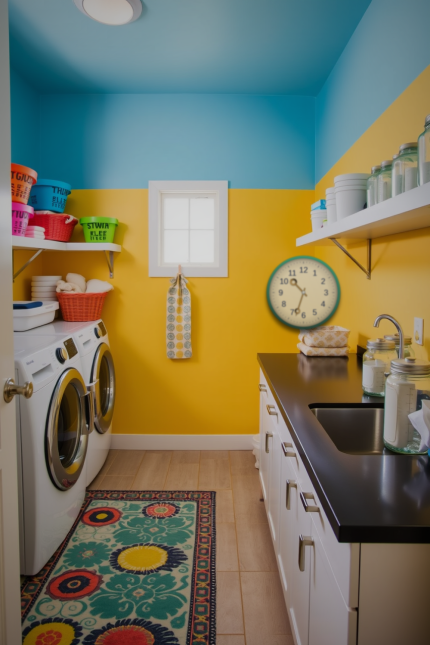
**10:33**
